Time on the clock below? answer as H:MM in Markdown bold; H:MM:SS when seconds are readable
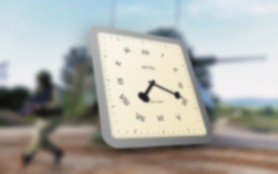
**7:19**
